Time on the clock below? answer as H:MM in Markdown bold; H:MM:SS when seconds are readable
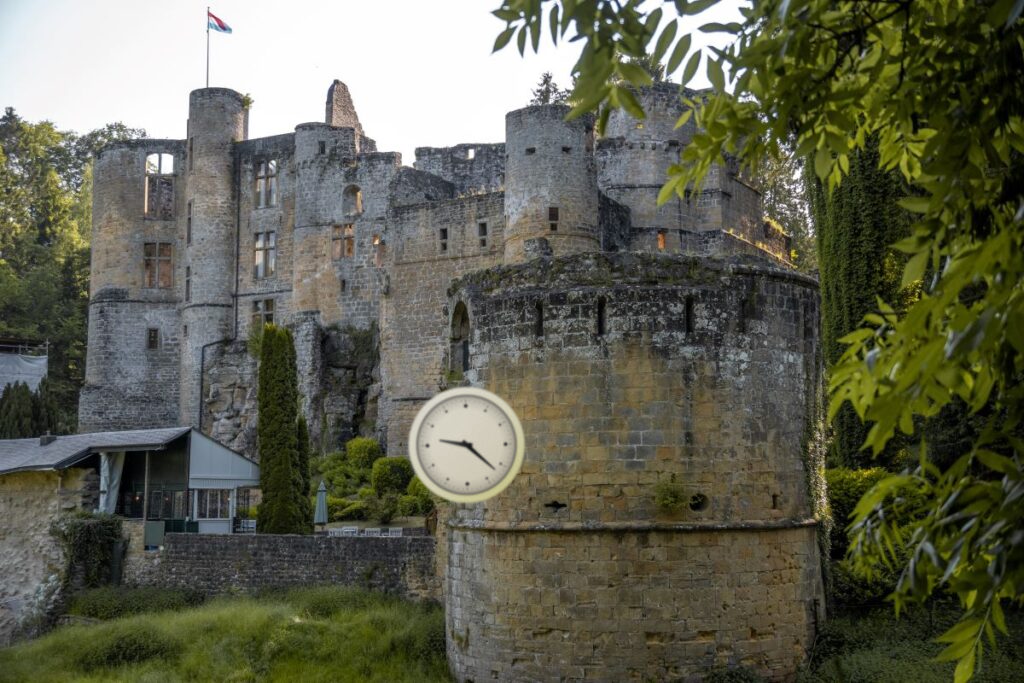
**9:22**
